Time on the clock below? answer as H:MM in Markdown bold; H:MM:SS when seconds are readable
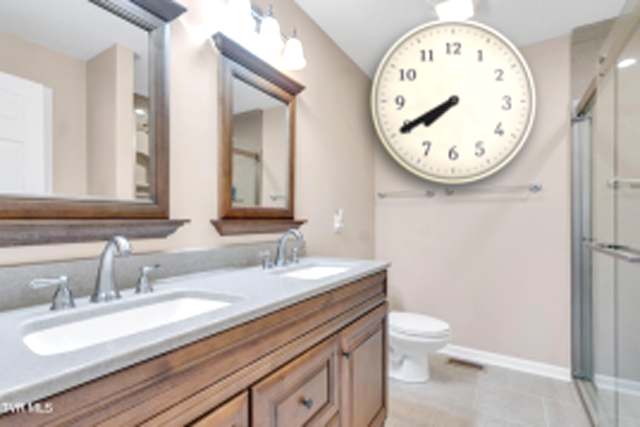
**7:40**
